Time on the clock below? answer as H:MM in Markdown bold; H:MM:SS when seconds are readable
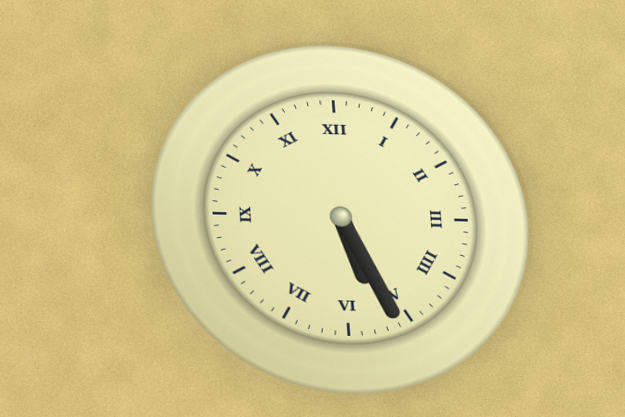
**5:26**
